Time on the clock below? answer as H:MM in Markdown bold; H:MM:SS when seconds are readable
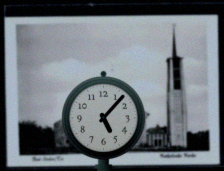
**5:07**
